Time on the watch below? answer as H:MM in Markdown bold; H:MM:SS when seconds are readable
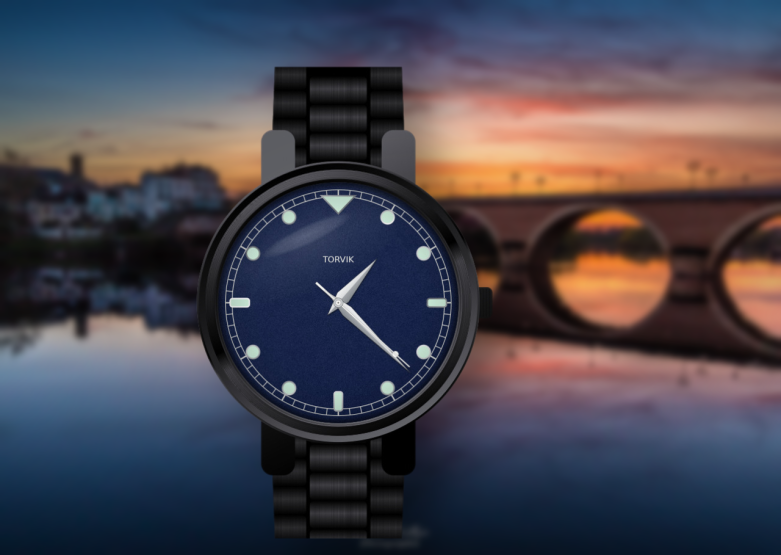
**1:22:22**
